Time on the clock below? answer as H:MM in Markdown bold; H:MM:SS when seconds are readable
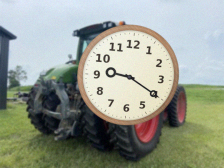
**9:20**
